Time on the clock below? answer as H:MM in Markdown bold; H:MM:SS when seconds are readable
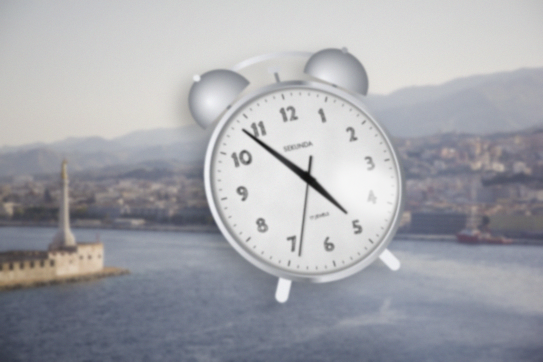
**4:53:34**
